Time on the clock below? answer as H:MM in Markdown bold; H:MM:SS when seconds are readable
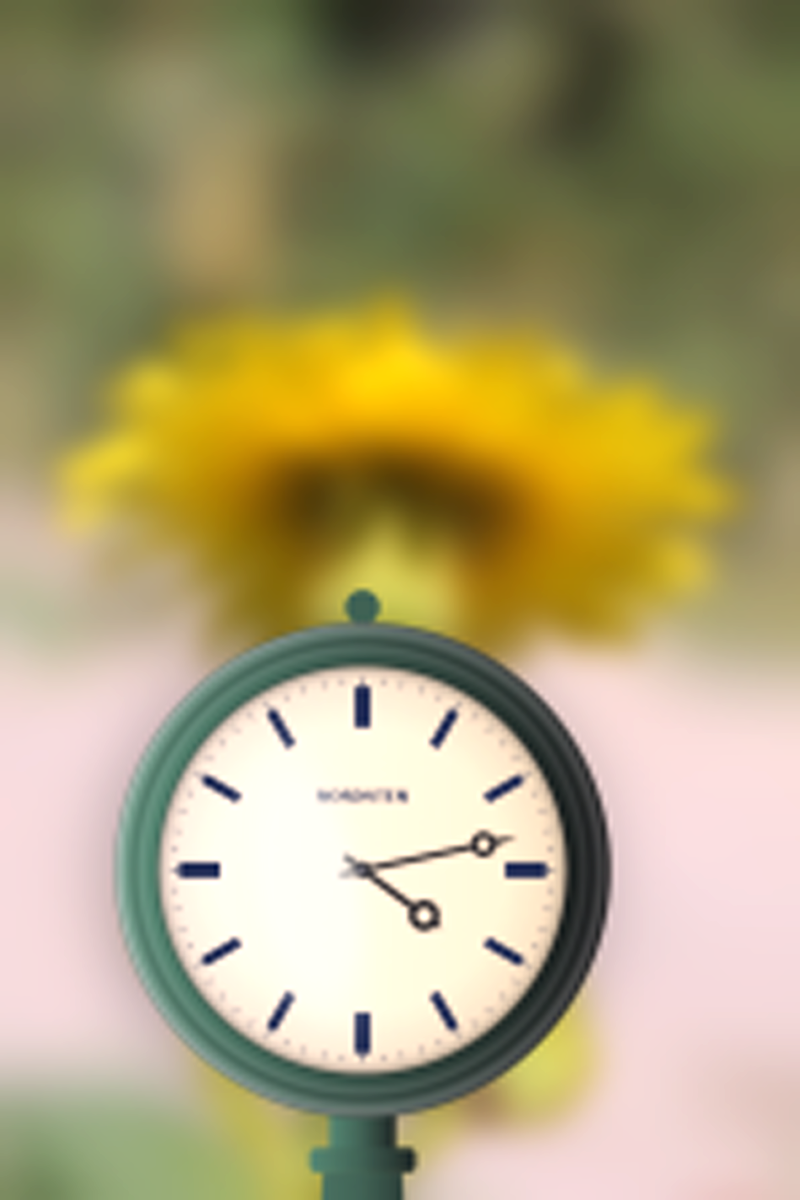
**4:13**
